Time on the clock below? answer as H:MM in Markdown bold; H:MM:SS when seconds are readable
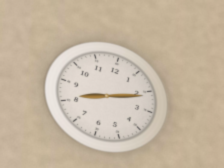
**8:11**
